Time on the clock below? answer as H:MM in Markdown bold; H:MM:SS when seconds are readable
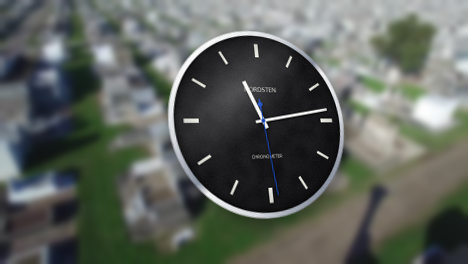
**11:13:29**
